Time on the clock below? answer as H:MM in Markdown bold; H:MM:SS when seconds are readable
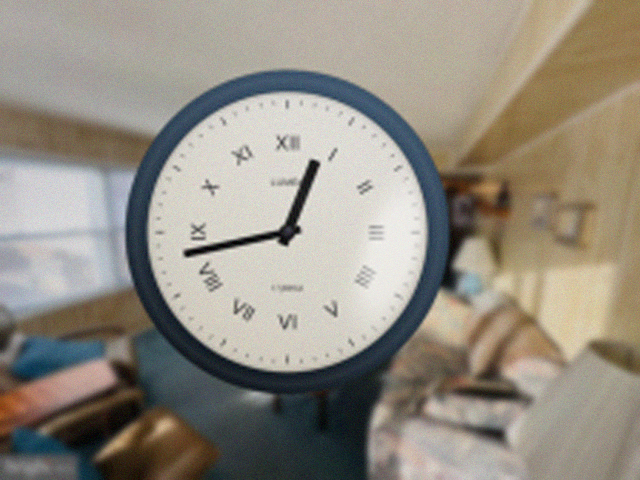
**12:43**
